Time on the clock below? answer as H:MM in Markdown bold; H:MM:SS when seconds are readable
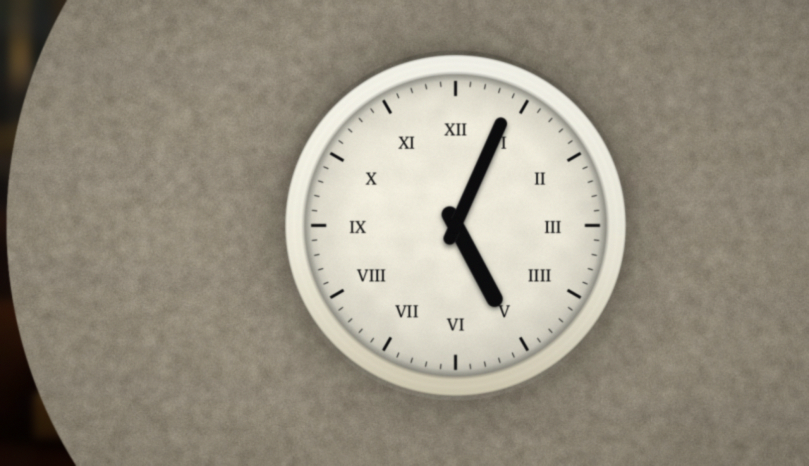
**5:04**
